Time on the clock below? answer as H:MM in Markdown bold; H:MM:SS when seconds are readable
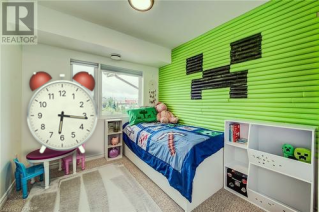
**6:16**
